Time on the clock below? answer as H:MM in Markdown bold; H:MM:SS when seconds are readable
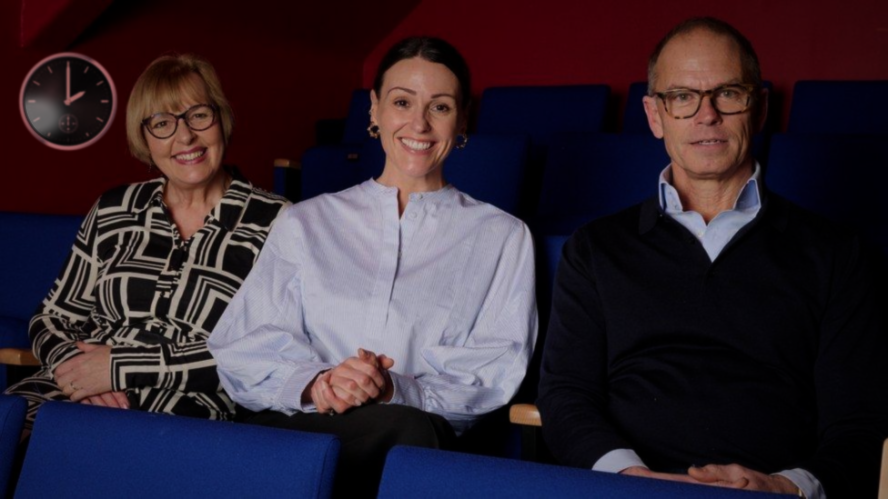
**2:00**
